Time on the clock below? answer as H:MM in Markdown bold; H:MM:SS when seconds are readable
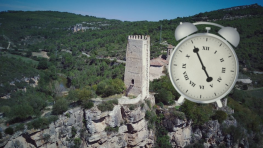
**4:55**
